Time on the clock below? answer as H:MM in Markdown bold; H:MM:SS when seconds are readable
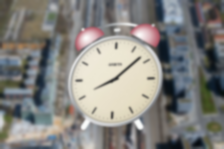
**8:08**
